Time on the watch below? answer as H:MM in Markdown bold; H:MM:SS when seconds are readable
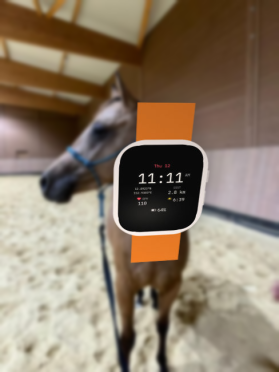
**11:11**
